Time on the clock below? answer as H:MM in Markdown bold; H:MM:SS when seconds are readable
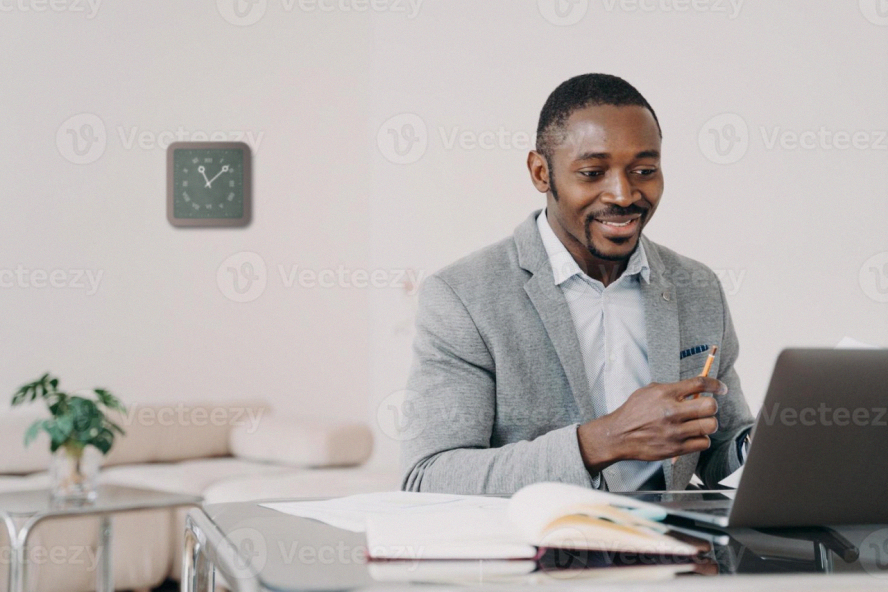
**11:08**
